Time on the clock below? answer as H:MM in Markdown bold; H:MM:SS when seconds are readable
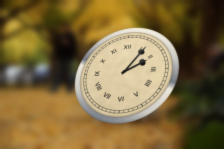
**2:06**
